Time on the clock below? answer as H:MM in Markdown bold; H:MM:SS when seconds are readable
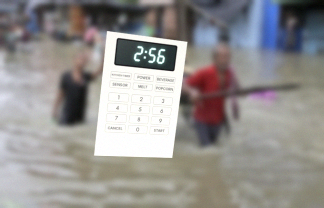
**2:56**
